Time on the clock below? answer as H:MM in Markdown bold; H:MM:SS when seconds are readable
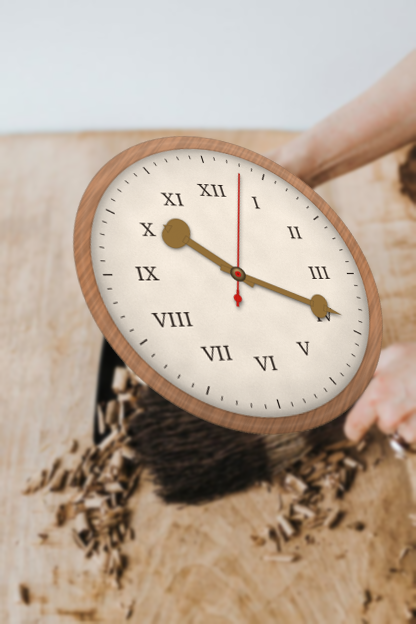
**10:19:03**
